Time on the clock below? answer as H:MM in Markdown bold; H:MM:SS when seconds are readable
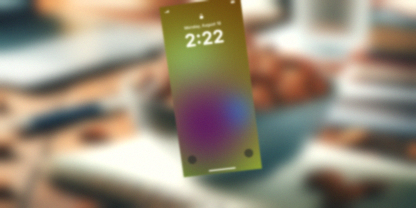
**2:22**
